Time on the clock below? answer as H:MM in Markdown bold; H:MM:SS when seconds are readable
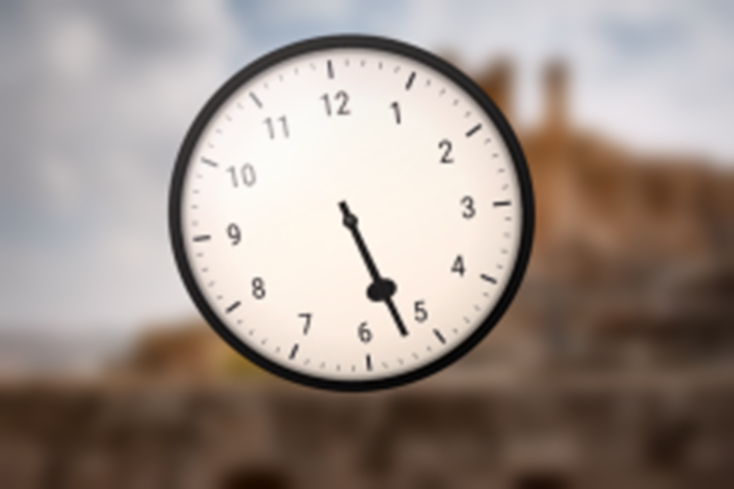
**5:27**
